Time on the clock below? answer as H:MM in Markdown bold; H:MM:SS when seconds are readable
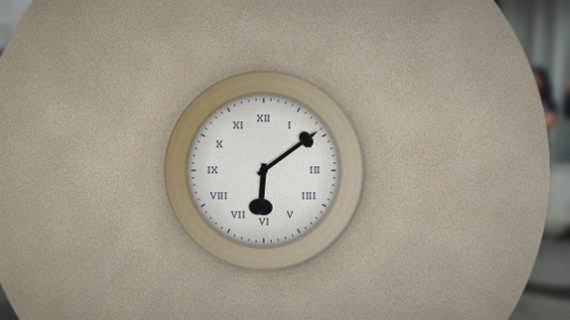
**6:09**
